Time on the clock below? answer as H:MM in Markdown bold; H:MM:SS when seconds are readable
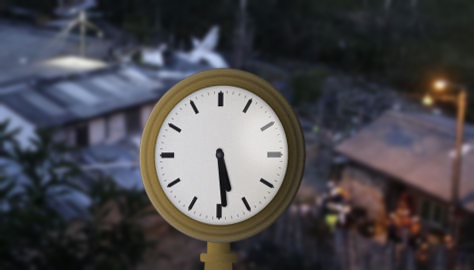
**5:29**
